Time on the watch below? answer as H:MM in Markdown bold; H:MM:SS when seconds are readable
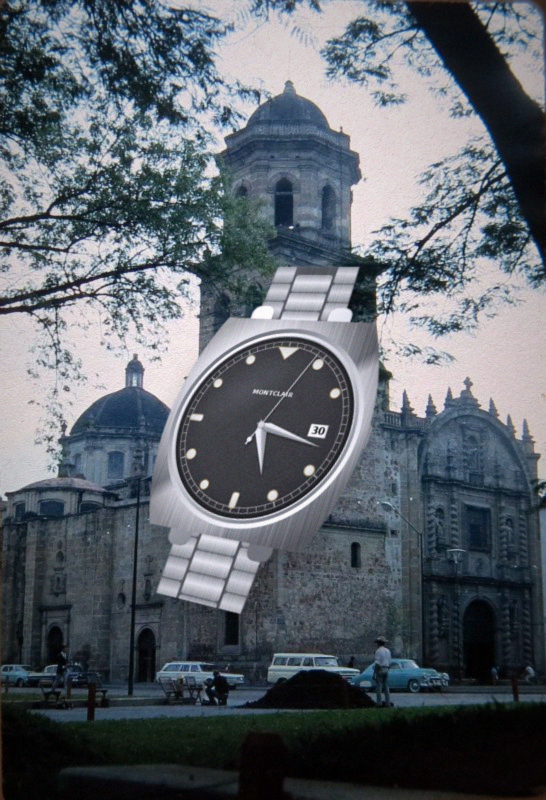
**5:17:04**
